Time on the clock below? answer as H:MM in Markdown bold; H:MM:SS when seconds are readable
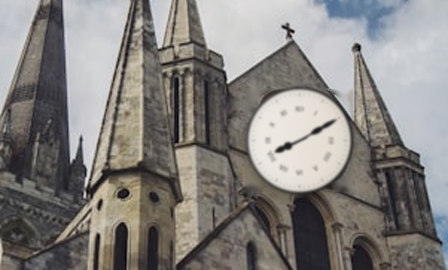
**8:10**
